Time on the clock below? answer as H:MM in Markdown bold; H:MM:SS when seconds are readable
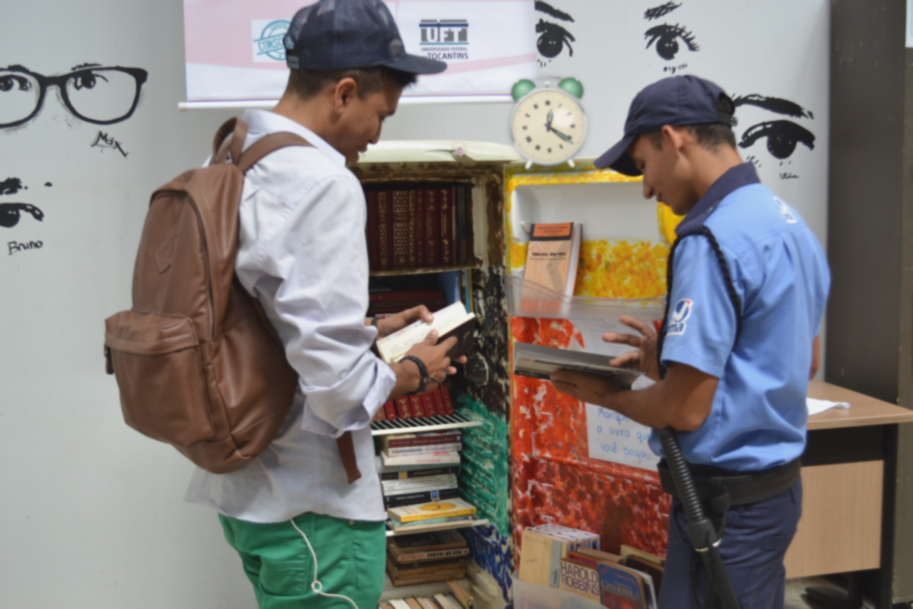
**12:21**
